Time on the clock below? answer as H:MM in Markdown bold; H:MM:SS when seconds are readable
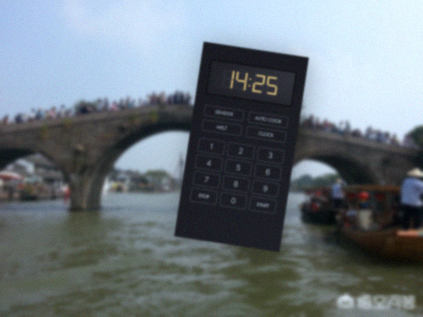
**14:25**
